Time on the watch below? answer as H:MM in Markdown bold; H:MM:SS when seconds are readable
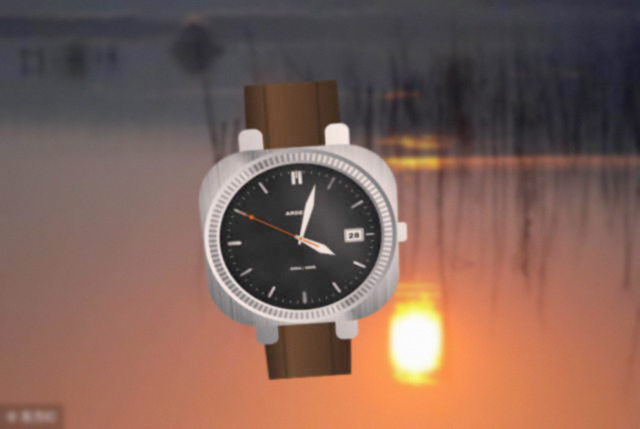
**4:02:50**
